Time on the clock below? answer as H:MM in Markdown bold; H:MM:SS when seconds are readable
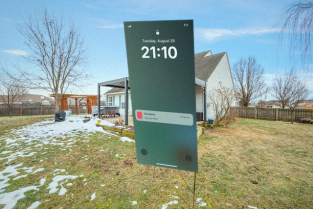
**21:10**
